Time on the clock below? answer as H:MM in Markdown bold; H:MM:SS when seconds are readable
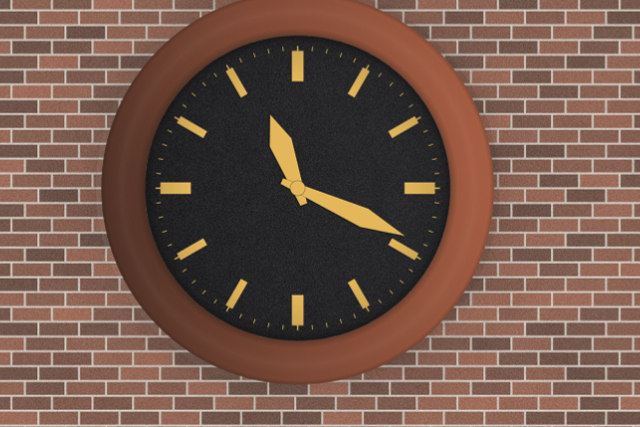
**11:19**
